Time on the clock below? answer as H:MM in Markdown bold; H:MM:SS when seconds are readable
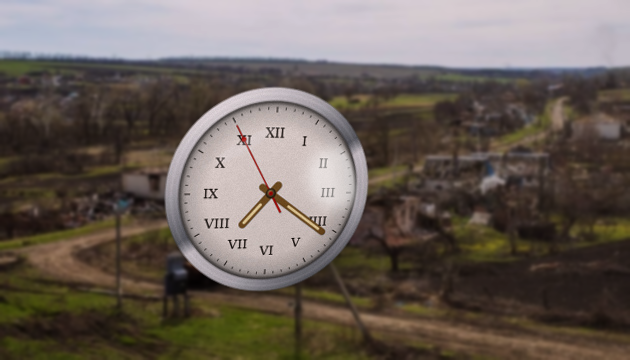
**7:20:55**
